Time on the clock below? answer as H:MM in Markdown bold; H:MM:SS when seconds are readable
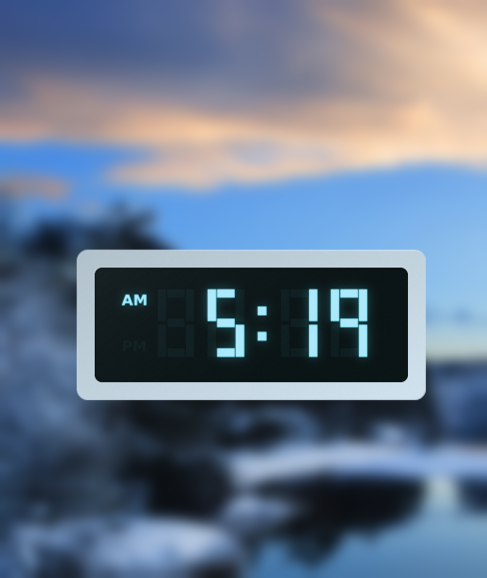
**5:19**
